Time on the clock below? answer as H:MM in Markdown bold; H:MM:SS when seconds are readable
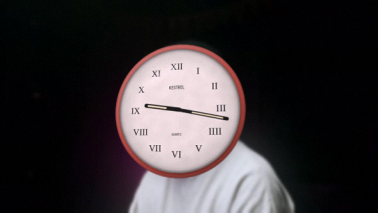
**9:17**
